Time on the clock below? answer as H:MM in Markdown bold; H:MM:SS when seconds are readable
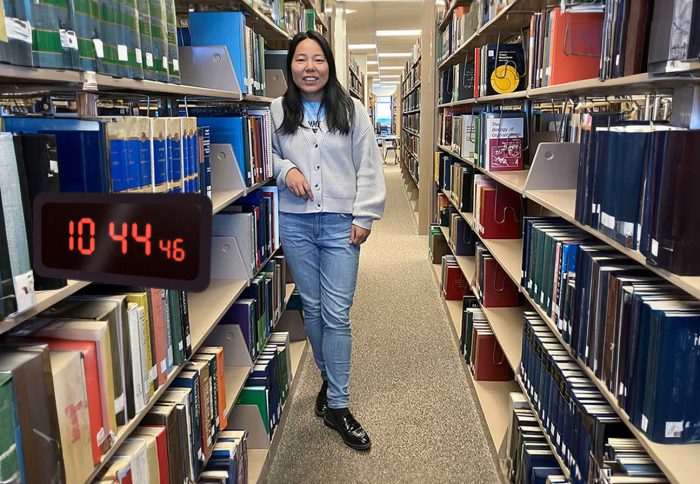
**10:44:46**
